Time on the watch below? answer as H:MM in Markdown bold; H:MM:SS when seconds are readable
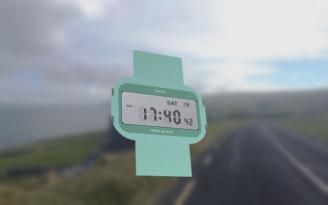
**17:40:42**
